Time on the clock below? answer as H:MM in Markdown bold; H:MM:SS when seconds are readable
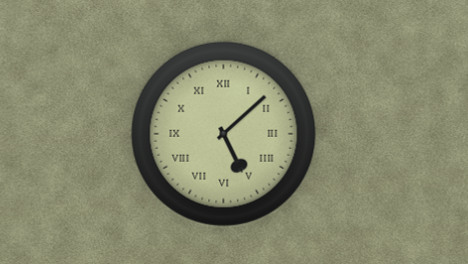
**5:08**
